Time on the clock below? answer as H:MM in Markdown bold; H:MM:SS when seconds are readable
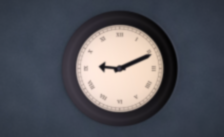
**9:11**
